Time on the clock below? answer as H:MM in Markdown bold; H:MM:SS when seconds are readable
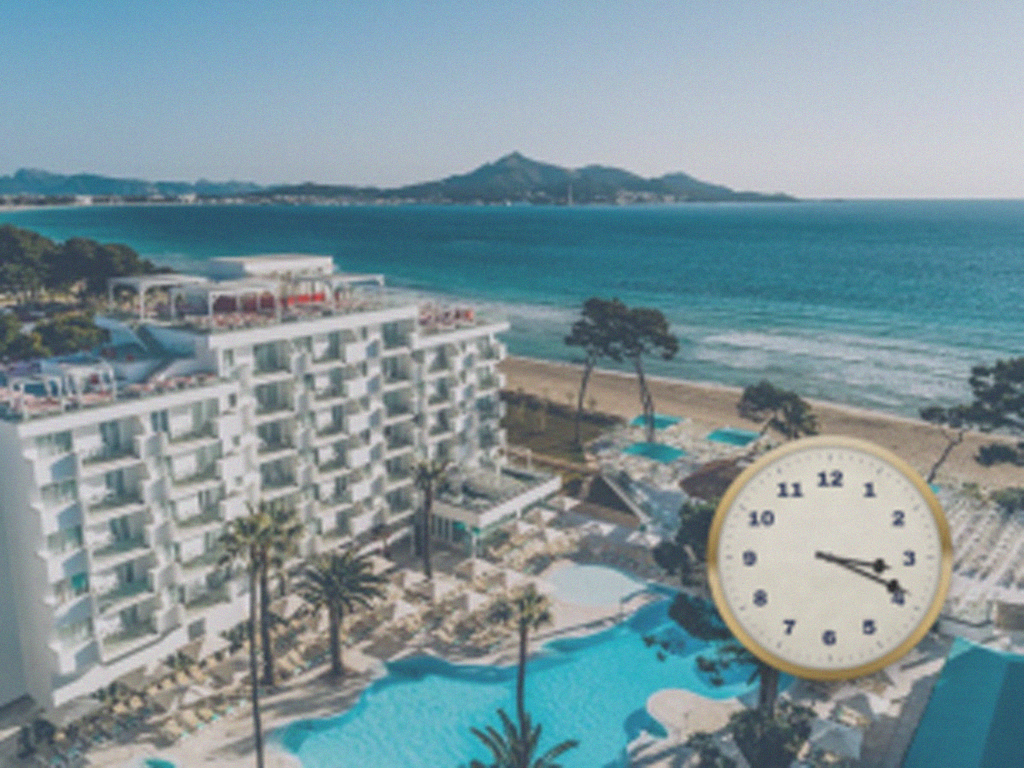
**3:19**
